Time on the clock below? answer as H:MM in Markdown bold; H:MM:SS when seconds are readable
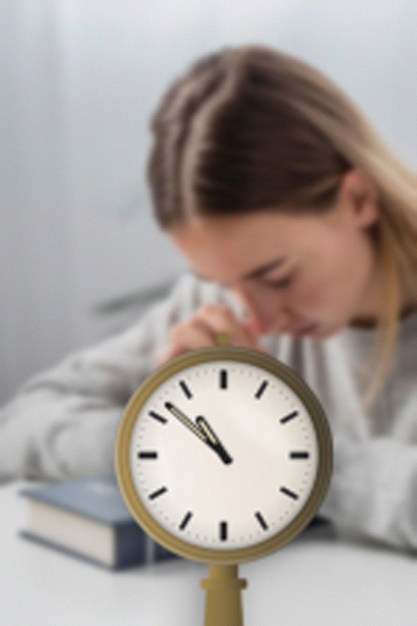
**10:52**
